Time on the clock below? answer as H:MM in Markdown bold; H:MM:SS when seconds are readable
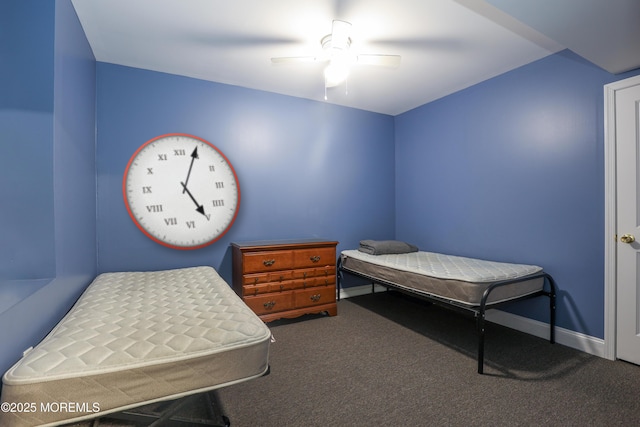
**5:04**
